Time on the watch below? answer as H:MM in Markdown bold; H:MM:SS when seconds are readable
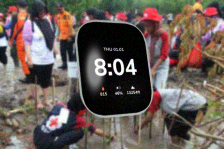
**8:04**
